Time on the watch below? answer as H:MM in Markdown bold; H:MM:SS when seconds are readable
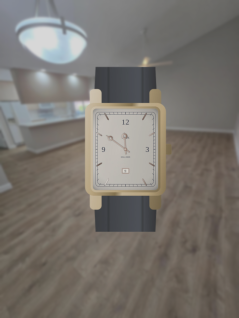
**11:51**
